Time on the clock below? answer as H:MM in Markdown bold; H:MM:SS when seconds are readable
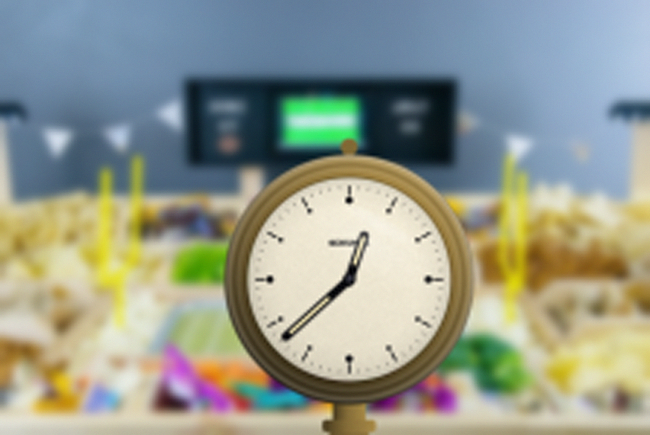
**12:38**
